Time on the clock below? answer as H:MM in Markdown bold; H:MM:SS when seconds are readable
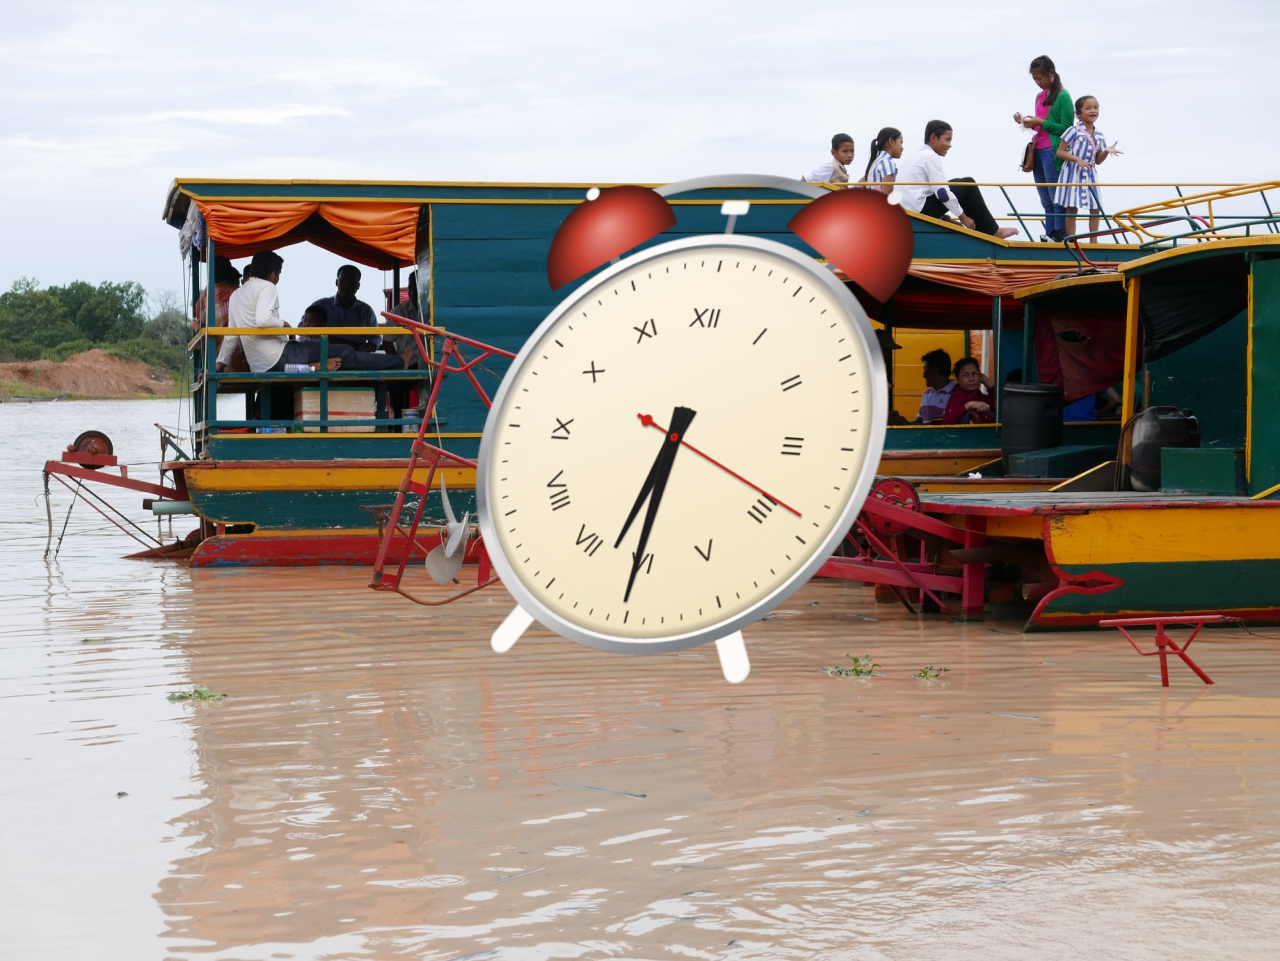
**6:30:19**
